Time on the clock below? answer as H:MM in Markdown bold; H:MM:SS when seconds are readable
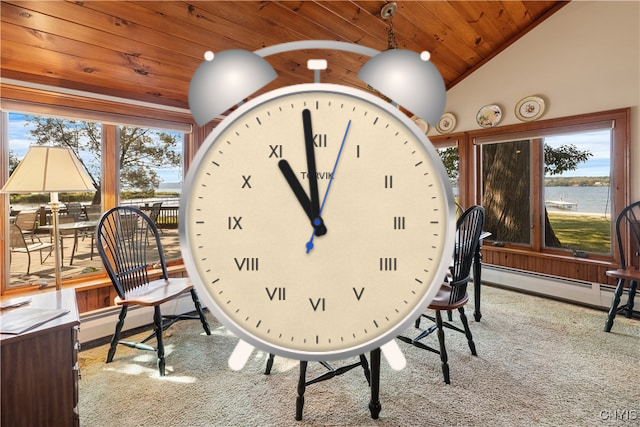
**10:59:03**
